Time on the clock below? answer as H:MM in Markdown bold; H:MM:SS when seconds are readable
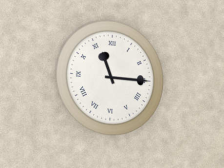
**11:15**
